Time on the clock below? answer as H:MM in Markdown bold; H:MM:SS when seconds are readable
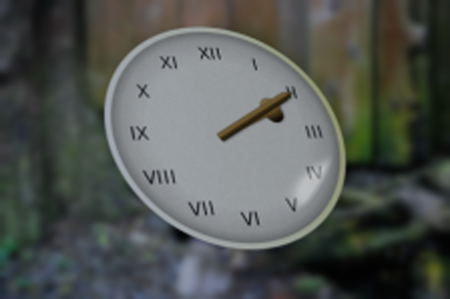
**2:10**
